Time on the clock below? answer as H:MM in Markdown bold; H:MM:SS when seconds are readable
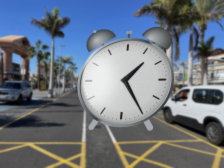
**1:25**
